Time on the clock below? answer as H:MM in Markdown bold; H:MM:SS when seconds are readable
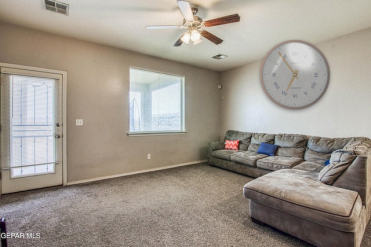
**6:54**
